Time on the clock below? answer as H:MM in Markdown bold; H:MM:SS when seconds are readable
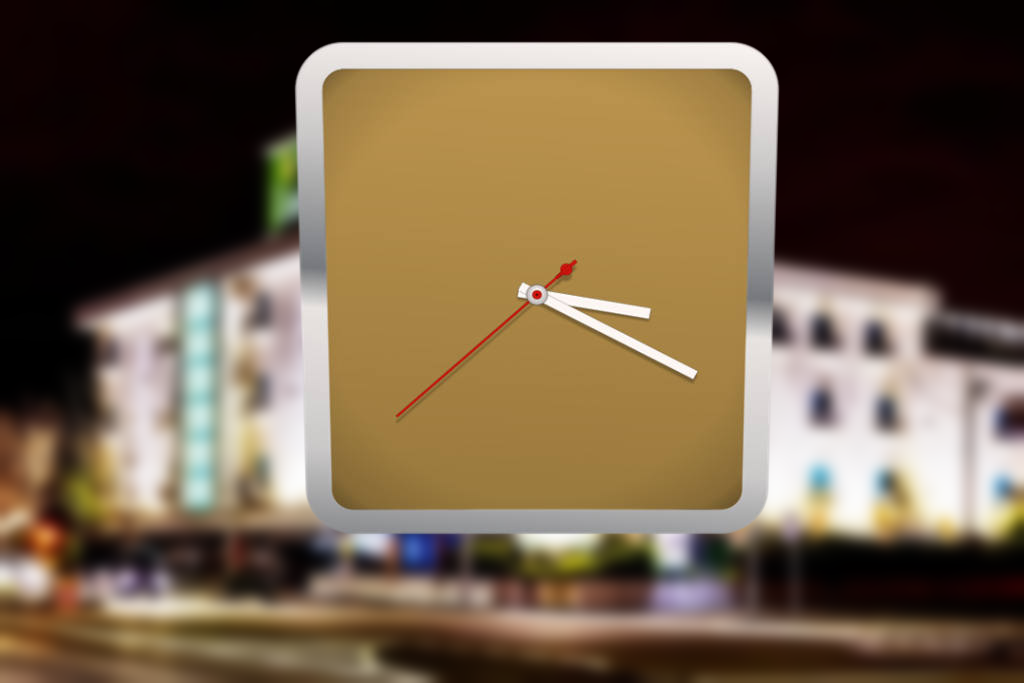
**3:19:38**
